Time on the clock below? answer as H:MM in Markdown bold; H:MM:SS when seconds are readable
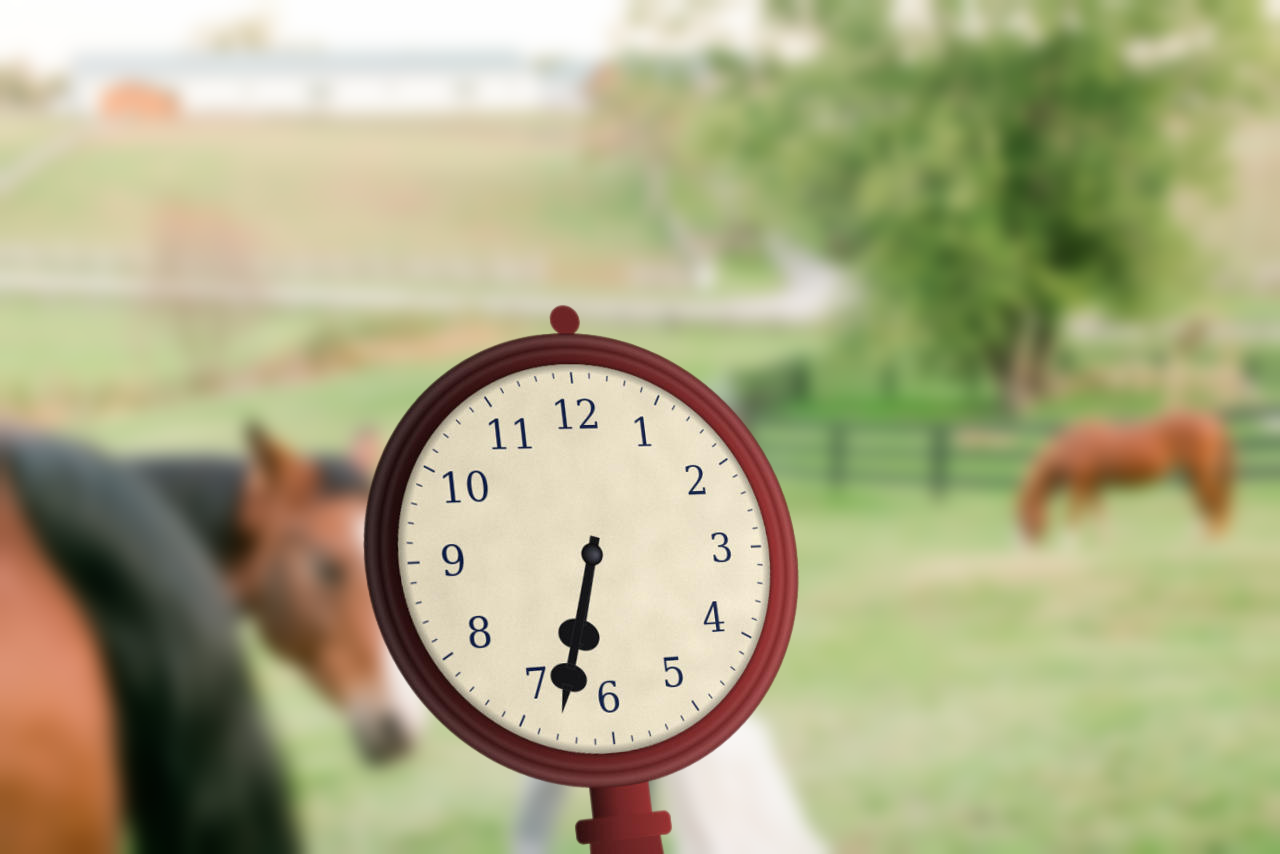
**6:33**
